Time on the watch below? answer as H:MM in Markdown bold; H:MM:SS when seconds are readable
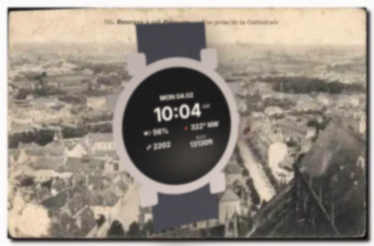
**10:04**
